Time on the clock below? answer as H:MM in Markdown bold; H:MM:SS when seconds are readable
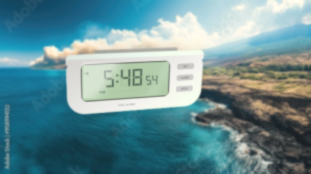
**5:48:54**
